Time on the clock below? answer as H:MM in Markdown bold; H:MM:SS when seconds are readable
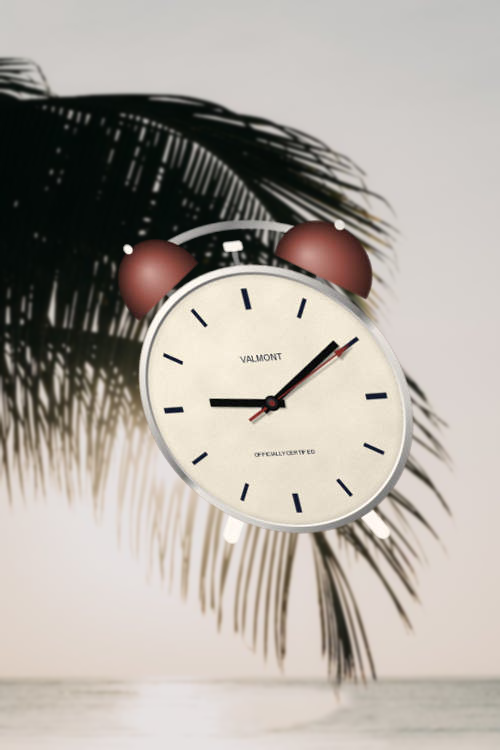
**9:09:10**
